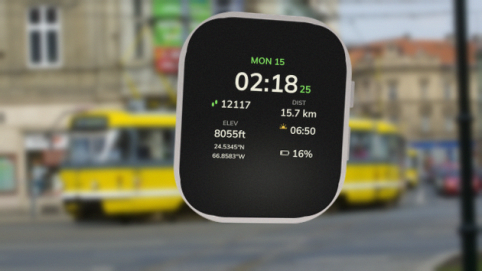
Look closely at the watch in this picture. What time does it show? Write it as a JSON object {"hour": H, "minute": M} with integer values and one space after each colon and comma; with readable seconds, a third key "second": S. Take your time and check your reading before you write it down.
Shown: {"hour": 2, "minute": 18, "second": 25}
